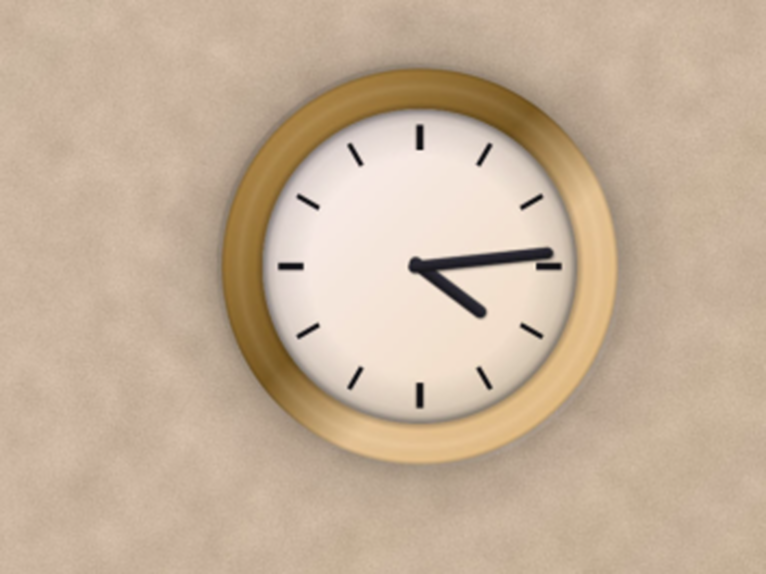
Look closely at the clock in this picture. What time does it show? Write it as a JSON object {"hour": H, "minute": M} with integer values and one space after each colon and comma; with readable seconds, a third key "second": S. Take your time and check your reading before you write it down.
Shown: {"hour": 4, "minute": 14}
